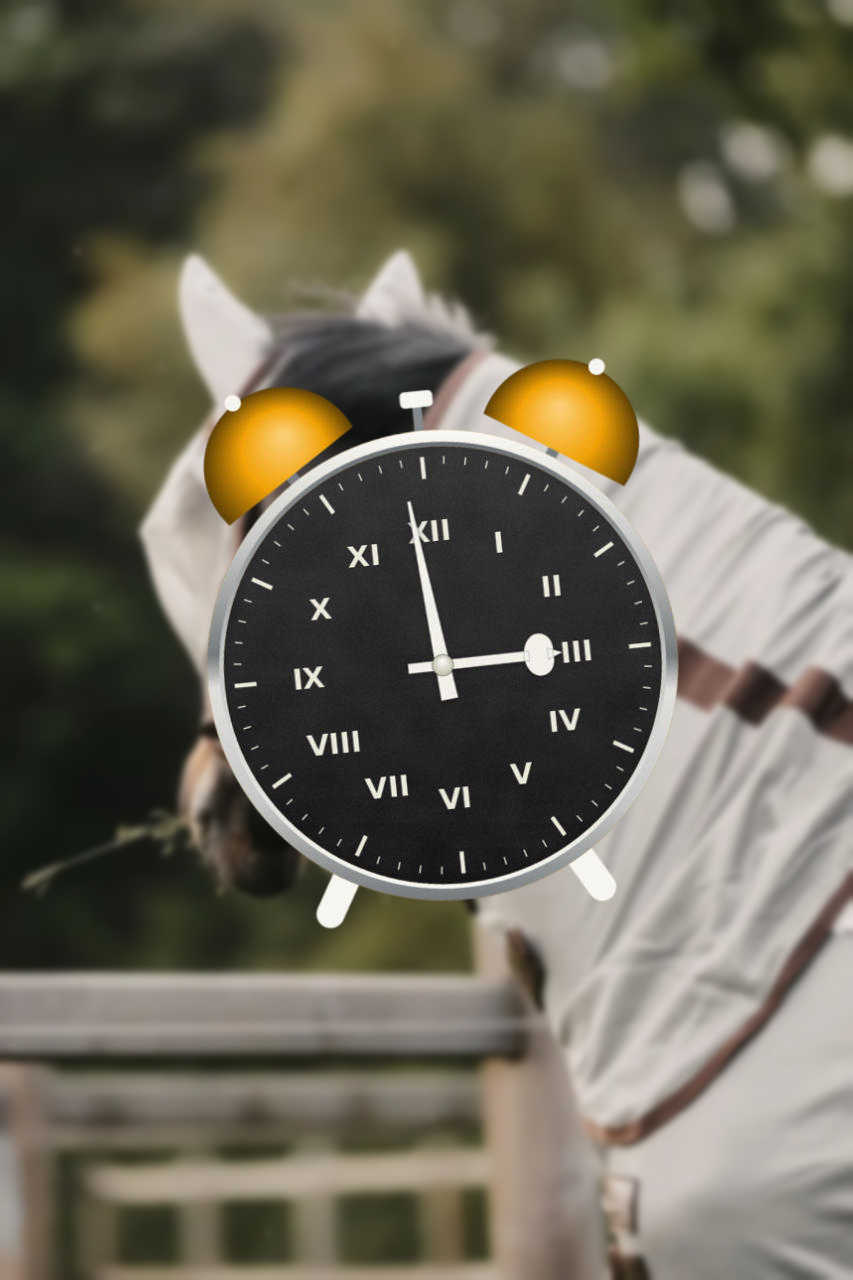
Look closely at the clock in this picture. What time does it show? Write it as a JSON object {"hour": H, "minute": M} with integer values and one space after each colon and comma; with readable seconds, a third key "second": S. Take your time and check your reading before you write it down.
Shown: {"hour": 2, "minute": 59}
